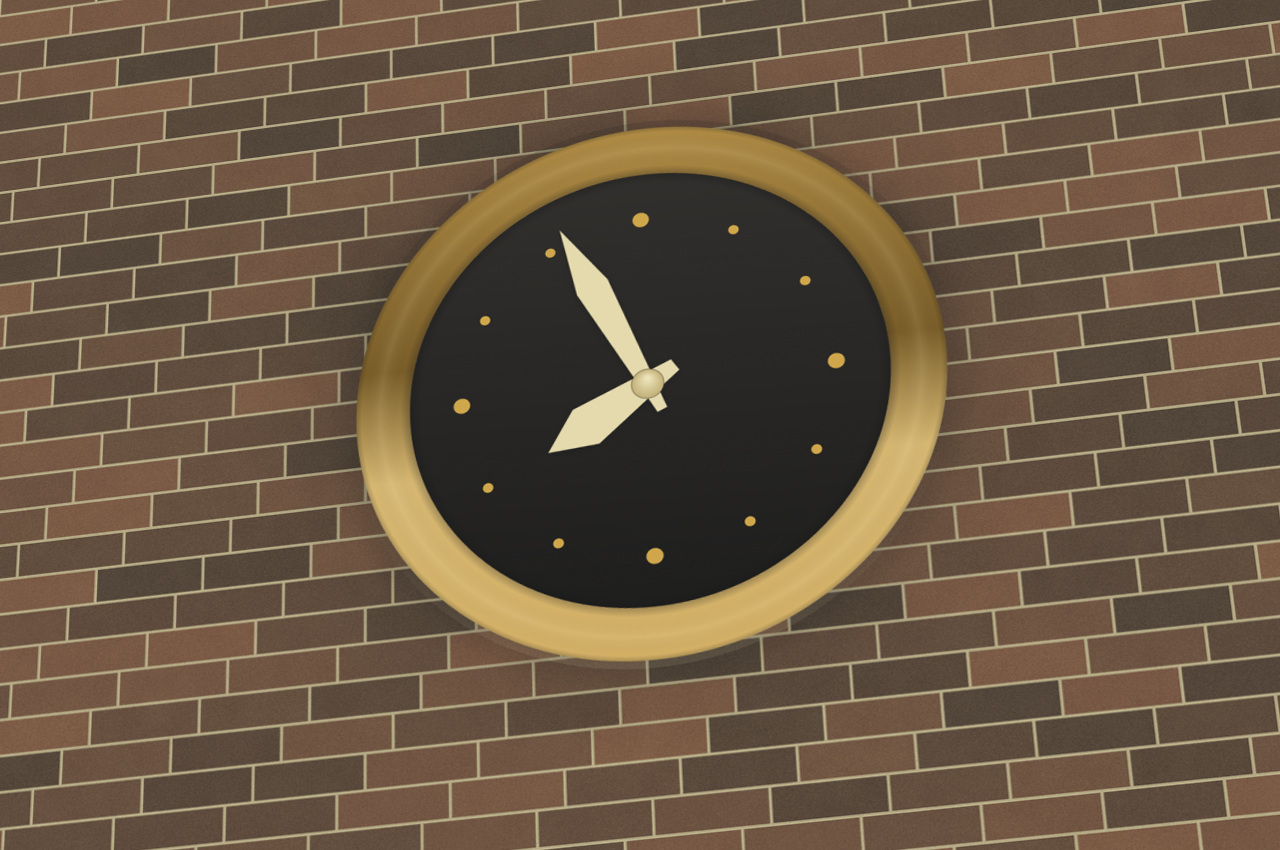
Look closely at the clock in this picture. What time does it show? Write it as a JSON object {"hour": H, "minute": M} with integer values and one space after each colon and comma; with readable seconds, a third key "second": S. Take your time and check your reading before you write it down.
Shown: {"hour": 7, "minute": 56}
